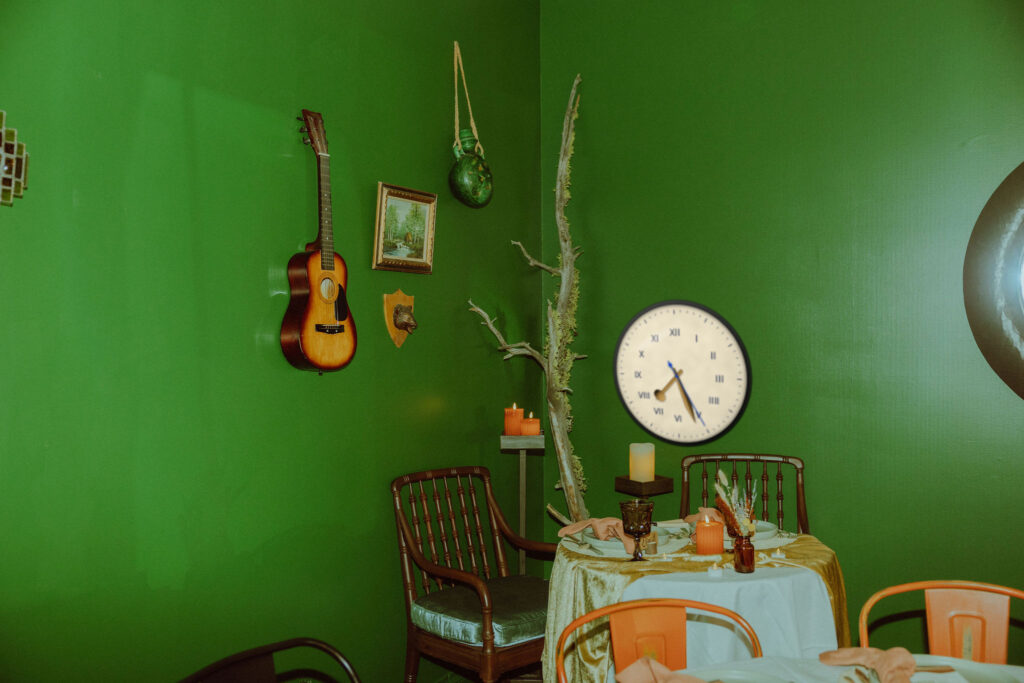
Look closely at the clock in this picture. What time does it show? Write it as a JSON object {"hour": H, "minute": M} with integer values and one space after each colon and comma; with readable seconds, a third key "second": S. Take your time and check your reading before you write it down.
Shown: {"hour": 7, "minute": 26, "second": 25}
